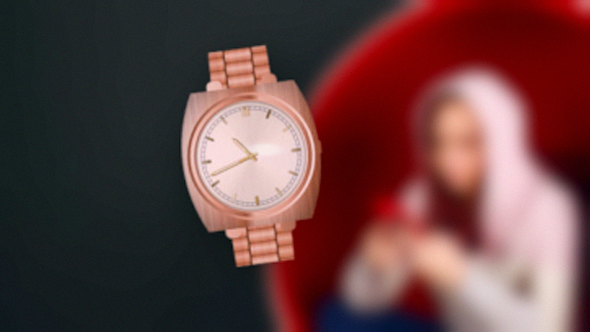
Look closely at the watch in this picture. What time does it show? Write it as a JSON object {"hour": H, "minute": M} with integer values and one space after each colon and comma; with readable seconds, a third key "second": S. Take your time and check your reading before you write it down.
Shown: {"hour": 10, "minute": 42}
